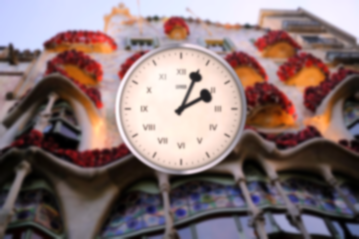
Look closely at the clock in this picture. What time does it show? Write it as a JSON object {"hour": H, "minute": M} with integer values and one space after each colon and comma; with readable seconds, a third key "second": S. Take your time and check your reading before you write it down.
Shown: {"hour": 2, "minute": 4}
